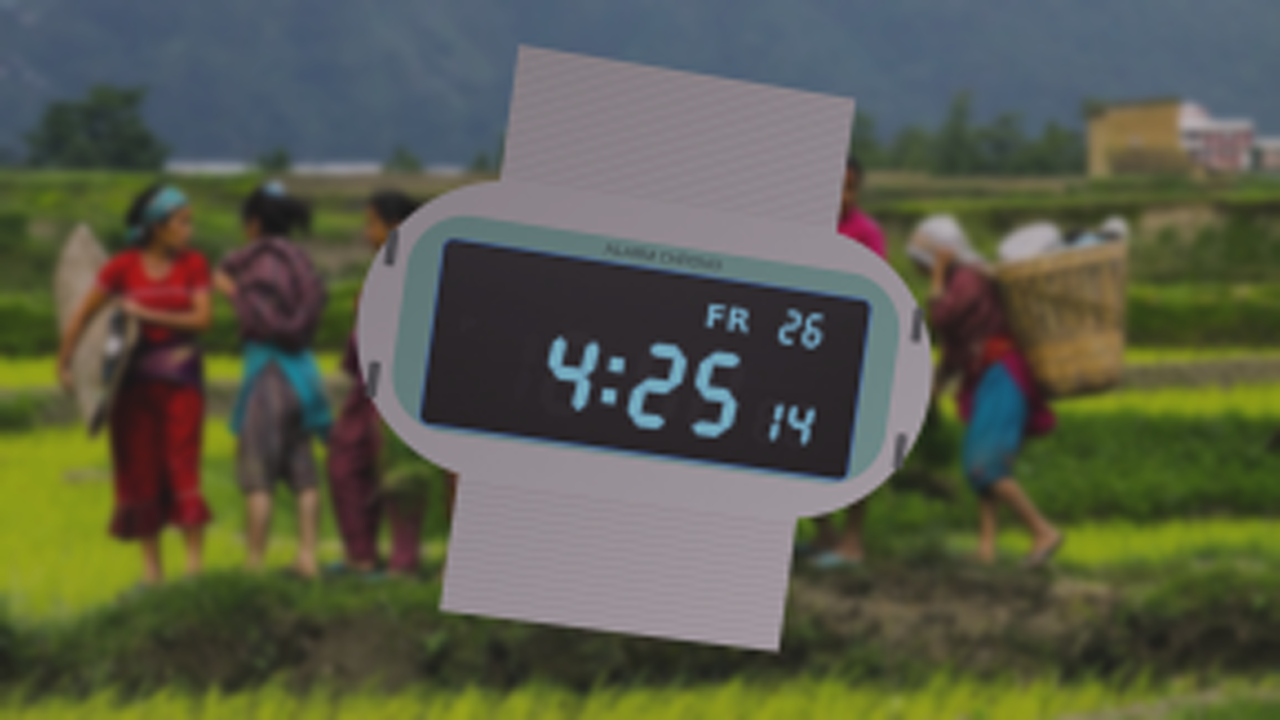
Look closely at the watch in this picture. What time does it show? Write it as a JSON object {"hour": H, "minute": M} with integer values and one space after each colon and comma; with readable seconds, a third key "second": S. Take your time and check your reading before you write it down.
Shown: {"hour": 4, "minute": 25, "second": 14}
